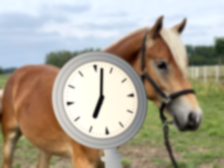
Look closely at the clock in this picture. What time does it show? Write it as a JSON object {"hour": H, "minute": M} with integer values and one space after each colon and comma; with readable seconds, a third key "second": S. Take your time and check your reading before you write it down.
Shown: {"hour": 7, "minute": 2}
